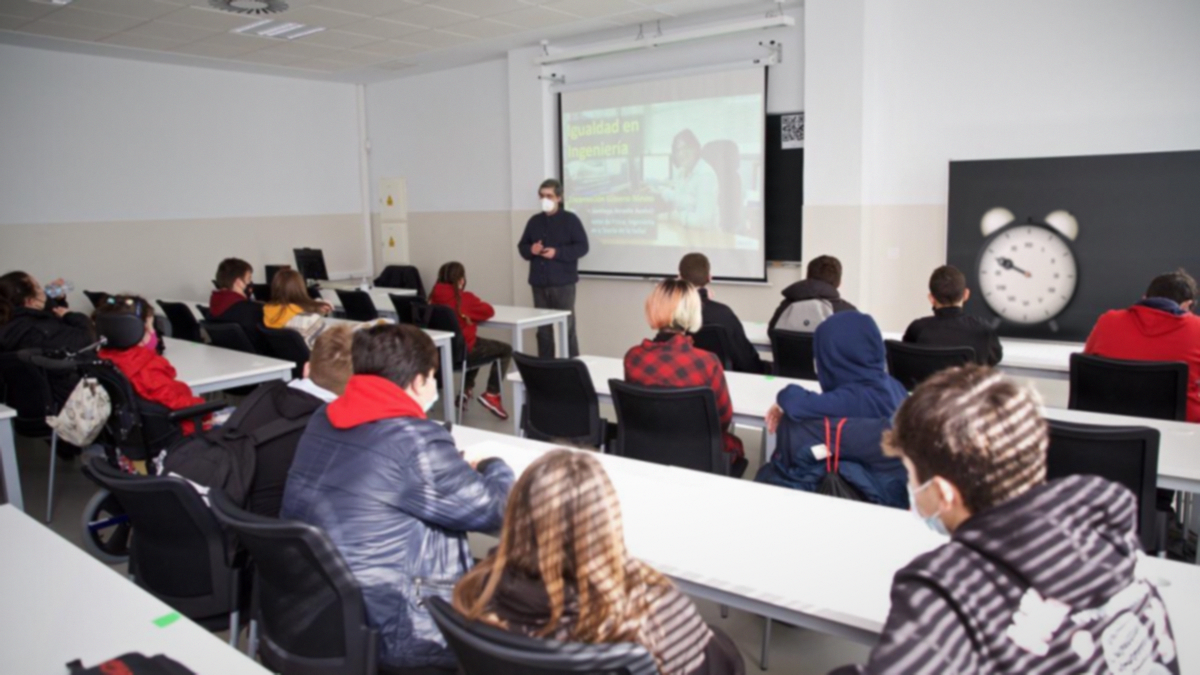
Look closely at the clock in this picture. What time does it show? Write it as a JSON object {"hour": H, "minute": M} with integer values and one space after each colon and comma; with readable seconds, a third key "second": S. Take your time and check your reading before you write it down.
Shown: {"hour": 9, "minute": 49}
